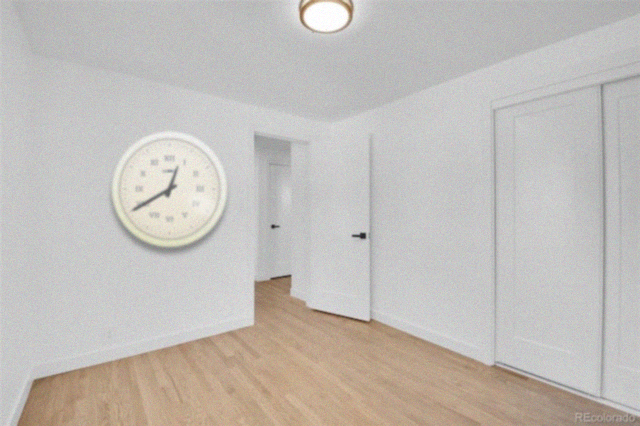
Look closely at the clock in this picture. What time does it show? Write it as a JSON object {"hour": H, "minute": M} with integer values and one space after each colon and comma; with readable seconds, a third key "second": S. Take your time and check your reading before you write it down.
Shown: {"hour": 12, "minute": 40}
